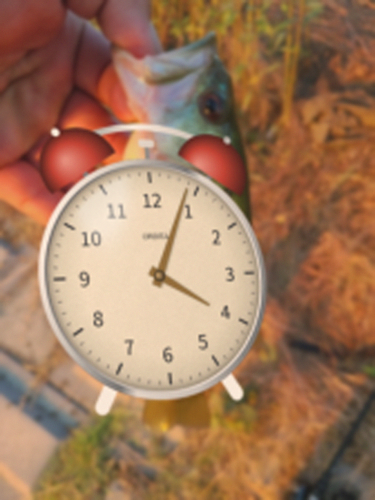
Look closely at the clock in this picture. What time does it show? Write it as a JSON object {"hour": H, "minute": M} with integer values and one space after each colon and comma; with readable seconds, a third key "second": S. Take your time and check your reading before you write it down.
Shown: {"hour": 4, "minute": 4}
